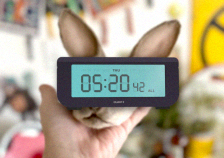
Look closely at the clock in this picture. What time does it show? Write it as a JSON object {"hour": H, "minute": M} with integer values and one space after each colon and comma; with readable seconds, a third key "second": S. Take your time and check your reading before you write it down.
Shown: {"hour": 5, "minute": 20, "second": 42}
